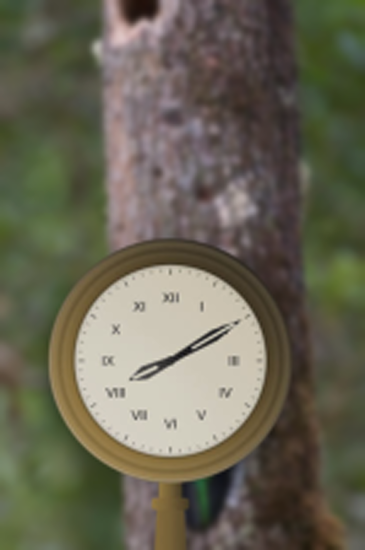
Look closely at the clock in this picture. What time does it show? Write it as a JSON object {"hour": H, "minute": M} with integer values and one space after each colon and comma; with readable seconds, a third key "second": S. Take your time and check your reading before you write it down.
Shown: {"hour": 8, "minute": 10}
